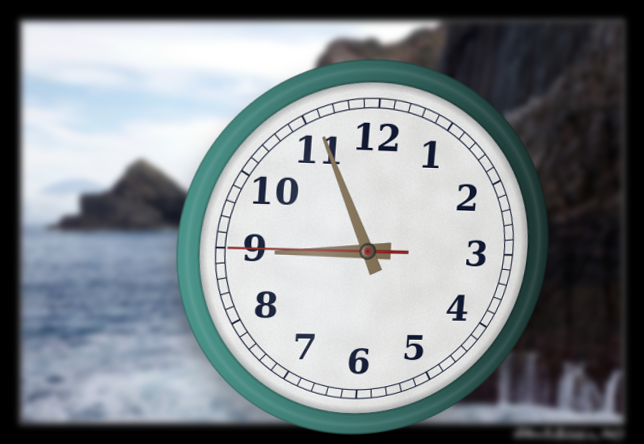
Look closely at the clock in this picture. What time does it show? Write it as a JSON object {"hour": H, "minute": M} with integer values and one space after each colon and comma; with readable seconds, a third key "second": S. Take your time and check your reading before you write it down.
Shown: {"hour": 8, "minute": 55, "second": 45}
